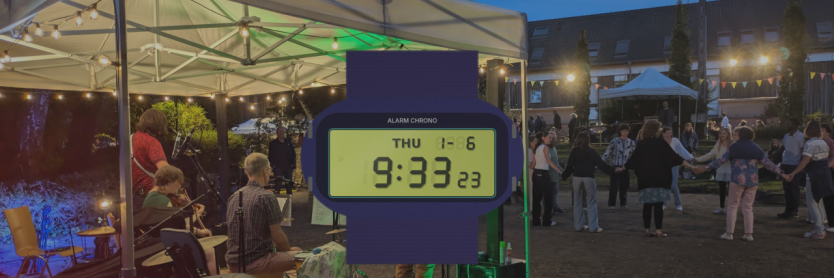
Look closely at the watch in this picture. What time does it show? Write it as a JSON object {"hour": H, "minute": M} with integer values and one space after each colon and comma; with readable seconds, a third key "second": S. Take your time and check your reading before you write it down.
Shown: {"hour": 9, "minute": 33, "second": 23}
